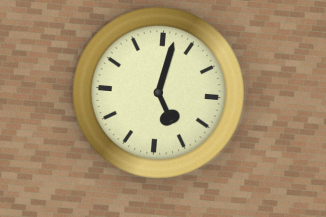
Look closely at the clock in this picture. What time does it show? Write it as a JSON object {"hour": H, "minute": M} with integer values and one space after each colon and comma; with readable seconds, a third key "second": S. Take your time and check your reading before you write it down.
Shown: {"hour": 5, "minute": 2}
